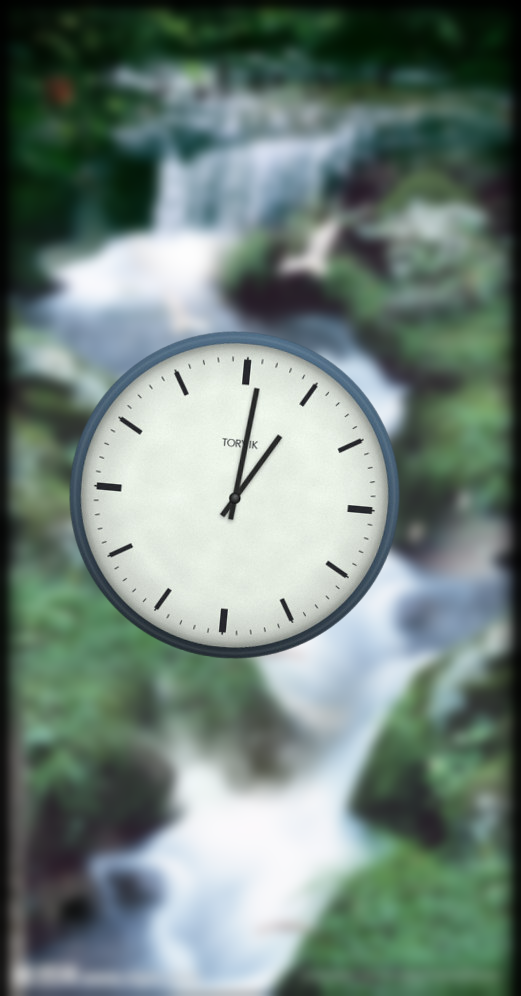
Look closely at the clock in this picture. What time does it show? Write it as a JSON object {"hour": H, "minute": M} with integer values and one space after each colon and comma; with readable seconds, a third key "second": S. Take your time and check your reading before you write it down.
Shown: {"hour": 1, "minute": 1}
